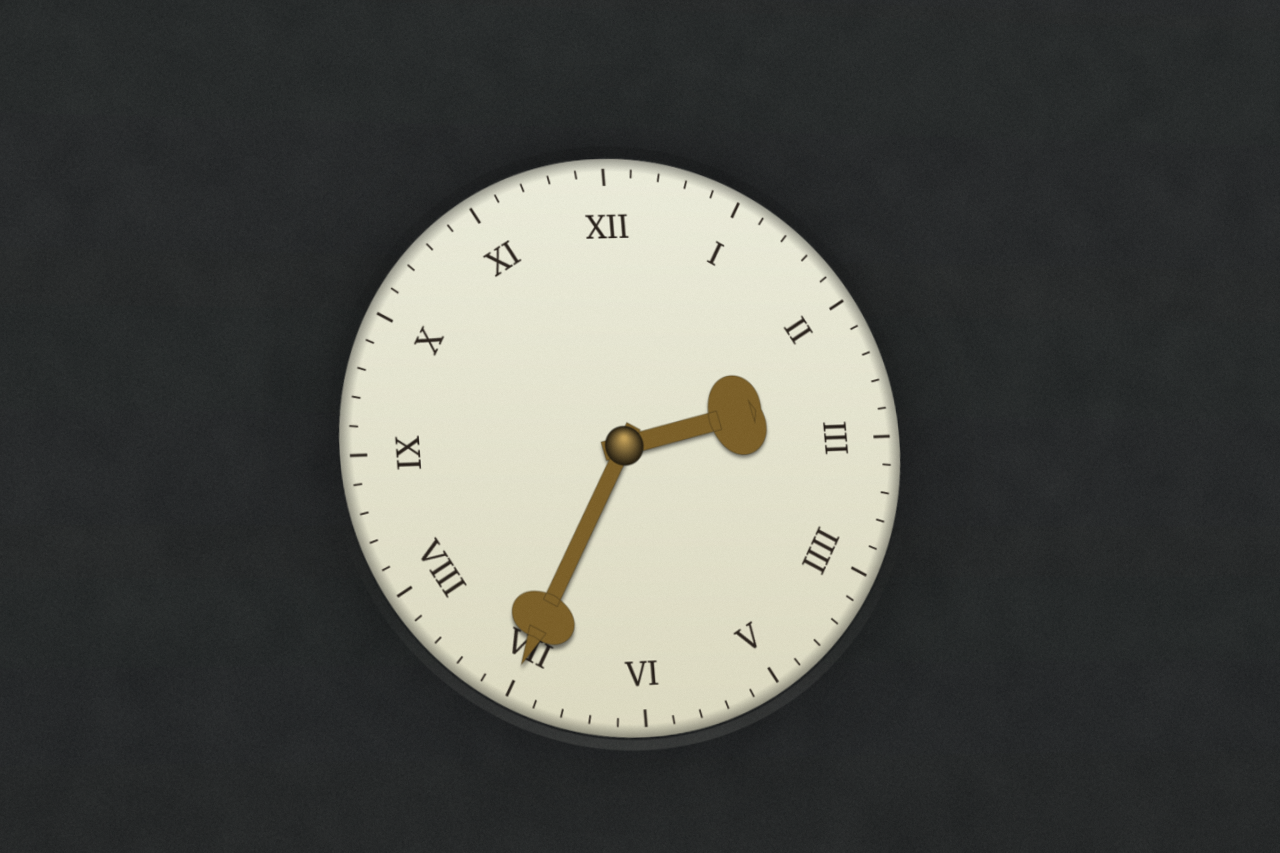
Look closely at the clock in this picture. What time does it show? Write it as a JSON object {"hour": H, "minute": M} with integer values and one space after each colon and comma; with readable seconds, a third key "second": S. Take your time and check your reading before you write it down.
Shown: {"hour": 2, "minute": 35}
